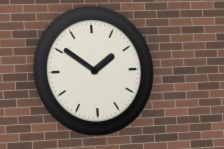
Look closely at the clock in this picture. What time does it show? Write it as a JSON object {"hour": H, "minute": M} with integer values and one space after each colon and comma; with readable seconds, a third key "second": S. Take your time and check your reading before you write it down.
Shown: {"hour": 1, "minute": 51}
